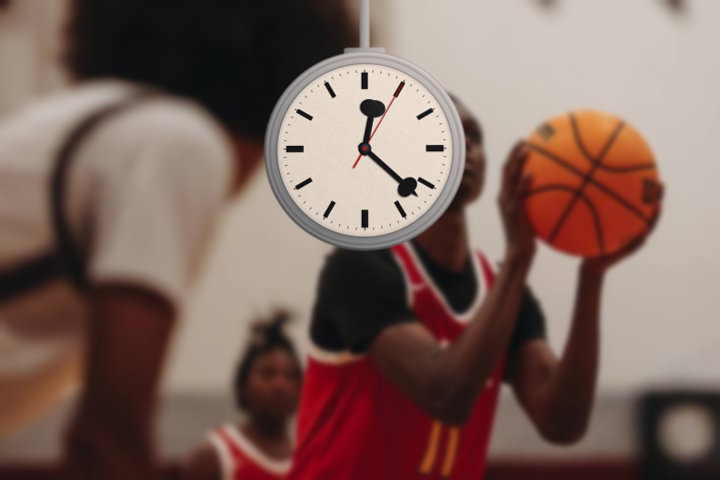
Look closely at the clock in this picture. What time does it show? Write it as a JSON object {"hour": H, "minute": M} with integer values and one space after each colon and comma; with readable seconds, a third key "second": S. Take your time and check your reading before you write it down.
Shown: {"hour": 12, "minute": 22, "second": 5}
